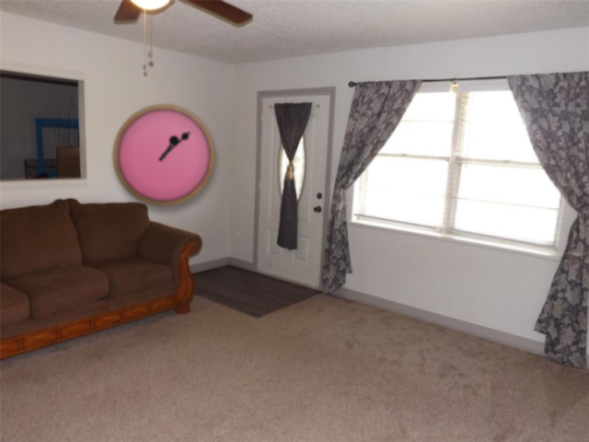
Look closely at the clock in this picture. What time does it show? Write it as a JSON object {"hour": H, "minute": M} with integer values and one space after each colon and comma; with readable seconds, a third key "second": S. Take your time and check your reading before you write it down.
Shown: {"hour": 1, "minute": 8}
